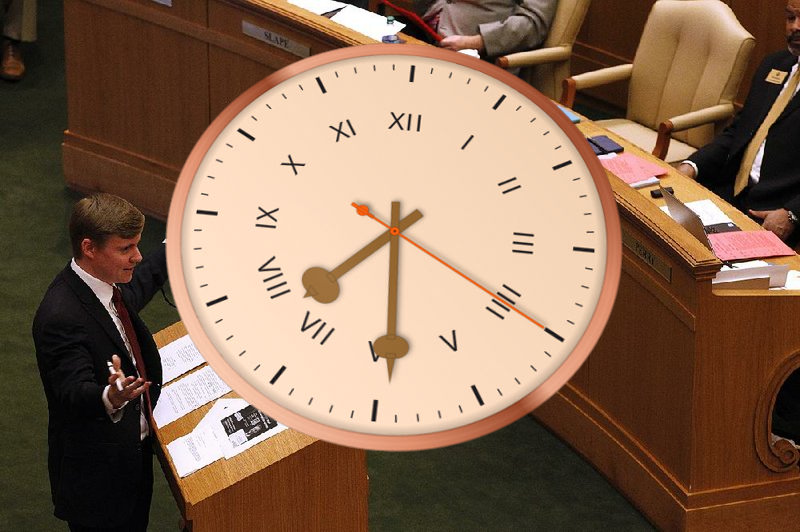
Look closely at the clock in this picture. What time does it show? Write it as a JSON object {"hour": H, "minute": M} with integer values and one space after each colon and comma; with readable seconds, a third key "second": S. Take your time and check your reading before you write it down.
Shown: {"hour": 7, "minute": 29, "second": 20}
